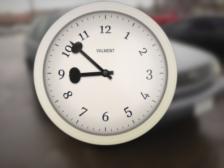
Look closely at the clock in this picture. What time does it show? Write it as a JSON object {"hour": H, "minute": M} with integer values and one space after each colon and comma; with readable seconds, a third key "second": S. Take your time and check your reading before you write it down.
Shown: {"hour": 8, "minute": 52}
